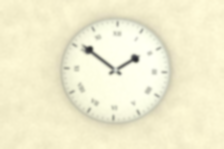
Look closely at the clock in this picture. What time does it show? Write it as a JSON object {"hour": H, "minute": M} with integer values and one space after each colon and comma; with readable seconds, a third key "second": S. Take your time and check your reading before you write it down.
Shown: {"hour": 1, "minute": 51}
